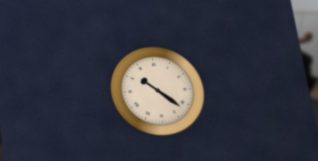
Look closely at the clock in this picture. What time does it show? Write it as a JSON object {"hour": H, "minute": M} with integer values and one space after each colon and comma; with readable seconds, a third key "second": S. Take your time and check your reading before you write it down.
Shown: {"hour": 10, "minute": 22}
